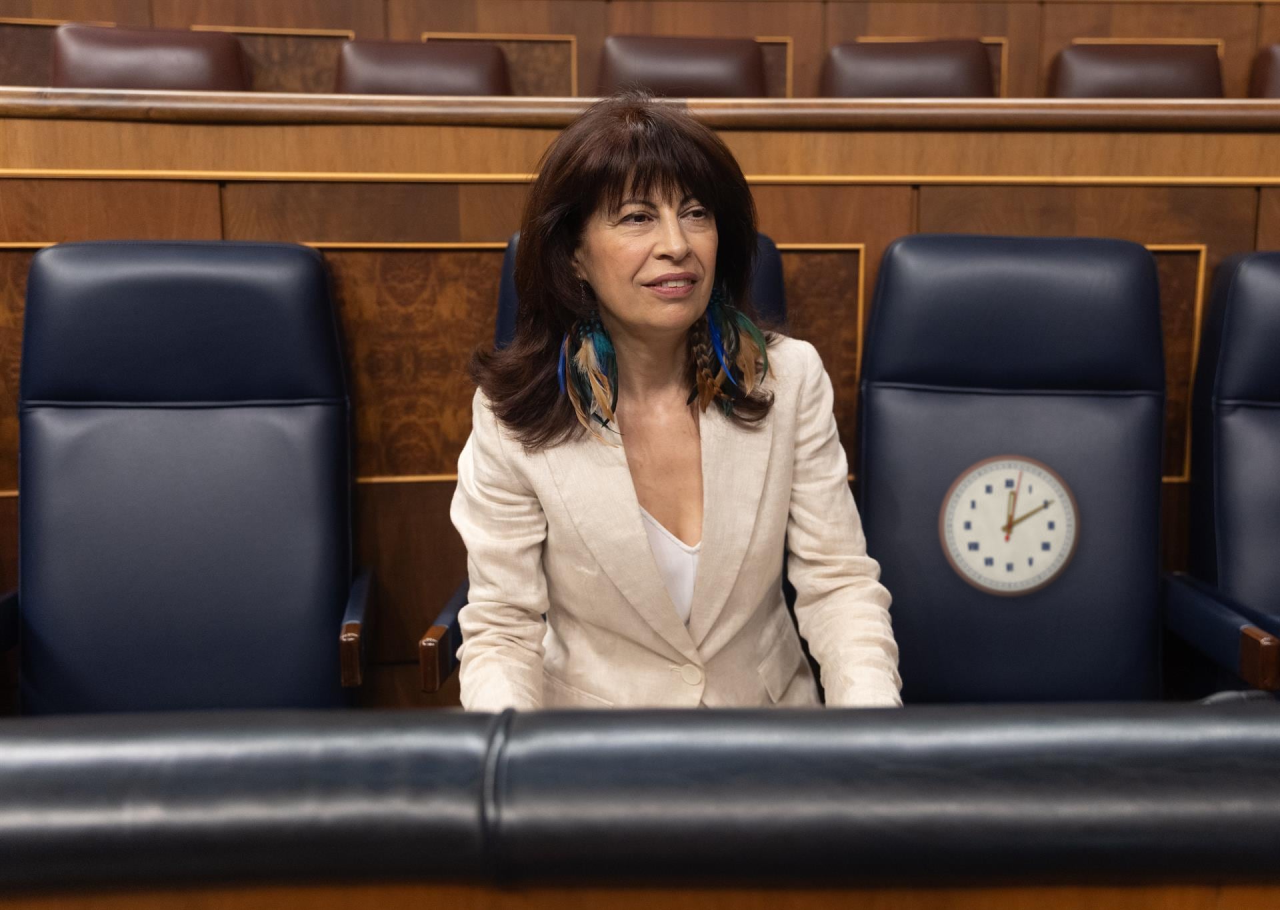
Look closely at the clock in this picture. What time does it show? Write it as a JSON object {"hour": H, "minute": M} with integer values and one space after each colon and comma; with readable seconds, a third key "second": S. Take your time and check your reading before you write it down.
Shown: {"hour": 12, "minute": 10, "second": 2}
